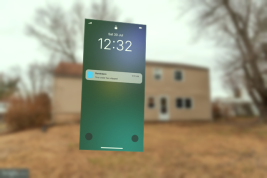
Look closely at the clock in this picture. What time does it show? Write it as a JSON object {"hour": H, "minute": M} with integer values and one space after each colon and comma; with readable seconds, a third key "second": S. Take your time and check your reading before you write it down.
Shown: {"hour": 12, "minute": 32}
